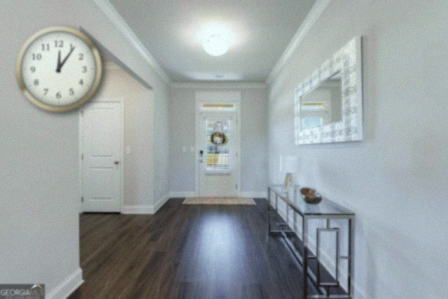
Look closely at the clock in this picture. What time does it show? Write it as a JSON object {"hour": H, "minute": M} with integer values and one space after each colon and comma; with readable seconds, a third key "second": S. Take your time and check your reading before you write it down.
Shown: {"hour": 12, "minute": 6}
